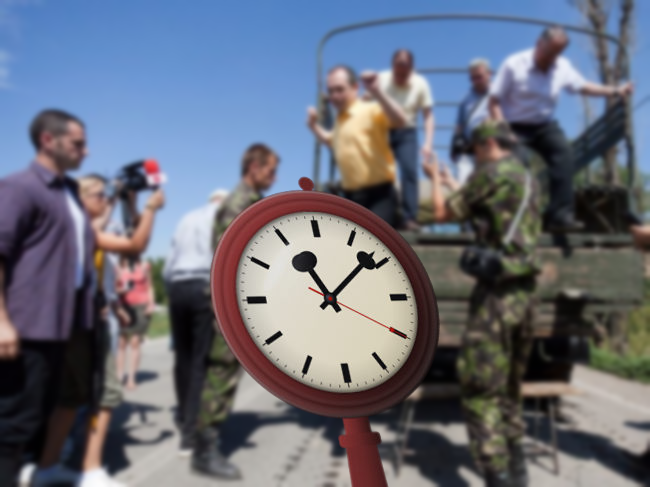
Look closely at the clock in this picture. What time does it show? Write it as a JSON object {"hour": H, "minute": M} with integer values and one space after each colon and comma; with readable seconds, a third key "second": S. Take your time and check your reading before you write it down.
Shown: {"hour": 11, "minute": 8, "second": 20}
